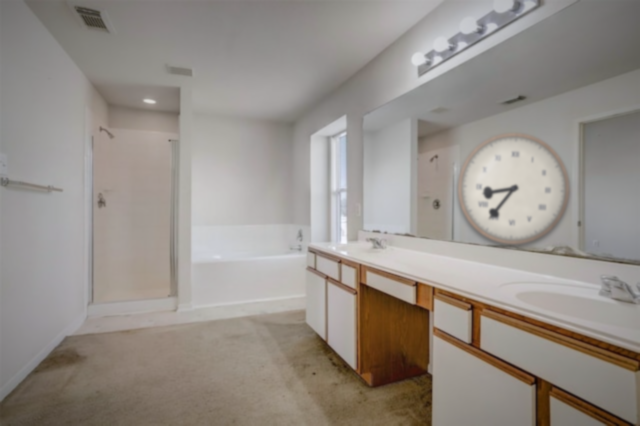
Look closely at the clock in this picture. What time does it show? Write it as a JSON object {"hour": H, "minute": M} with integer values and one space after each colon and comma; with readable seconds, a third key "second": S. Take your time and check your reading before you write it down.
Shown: {"hour": 8, "minute": 36}
